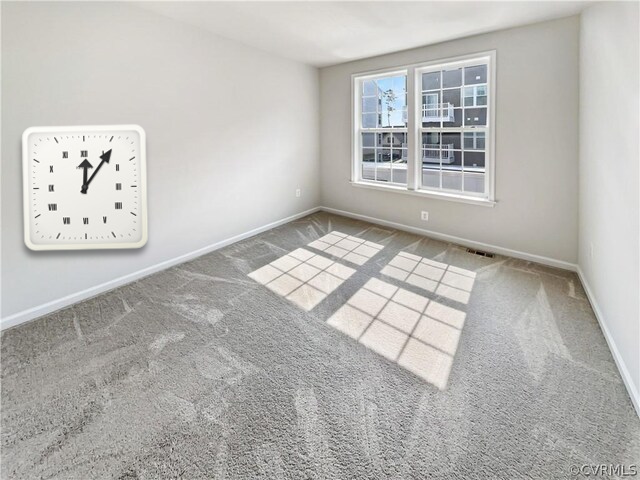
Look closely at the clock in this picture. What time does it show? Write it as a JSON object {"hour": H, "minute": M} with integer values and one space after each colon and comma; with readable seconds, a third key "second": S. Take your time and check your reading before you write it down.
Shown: {"hour": 12, "minute": 6}
